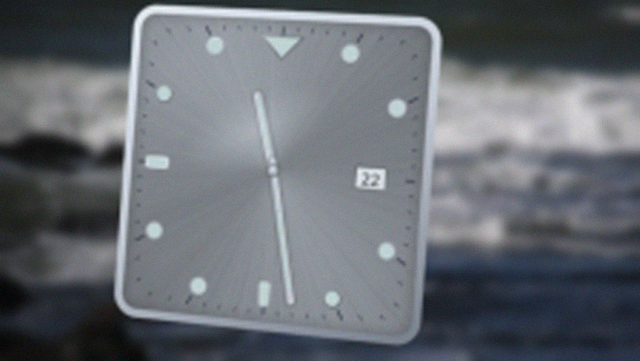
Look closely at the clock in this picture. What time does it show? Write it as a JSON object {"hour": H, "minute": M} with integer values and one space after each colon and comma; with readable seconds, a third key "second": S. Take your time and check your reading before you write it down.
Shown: {"hour": 11, "minute": 28}
